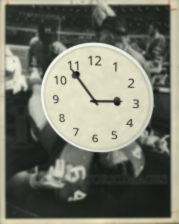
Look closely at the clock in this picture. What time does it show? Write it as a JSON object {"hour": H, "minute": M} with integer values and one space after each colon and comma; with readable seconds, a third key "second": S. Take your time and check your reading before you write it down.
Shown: {"hour": 2, "minute": 54}
